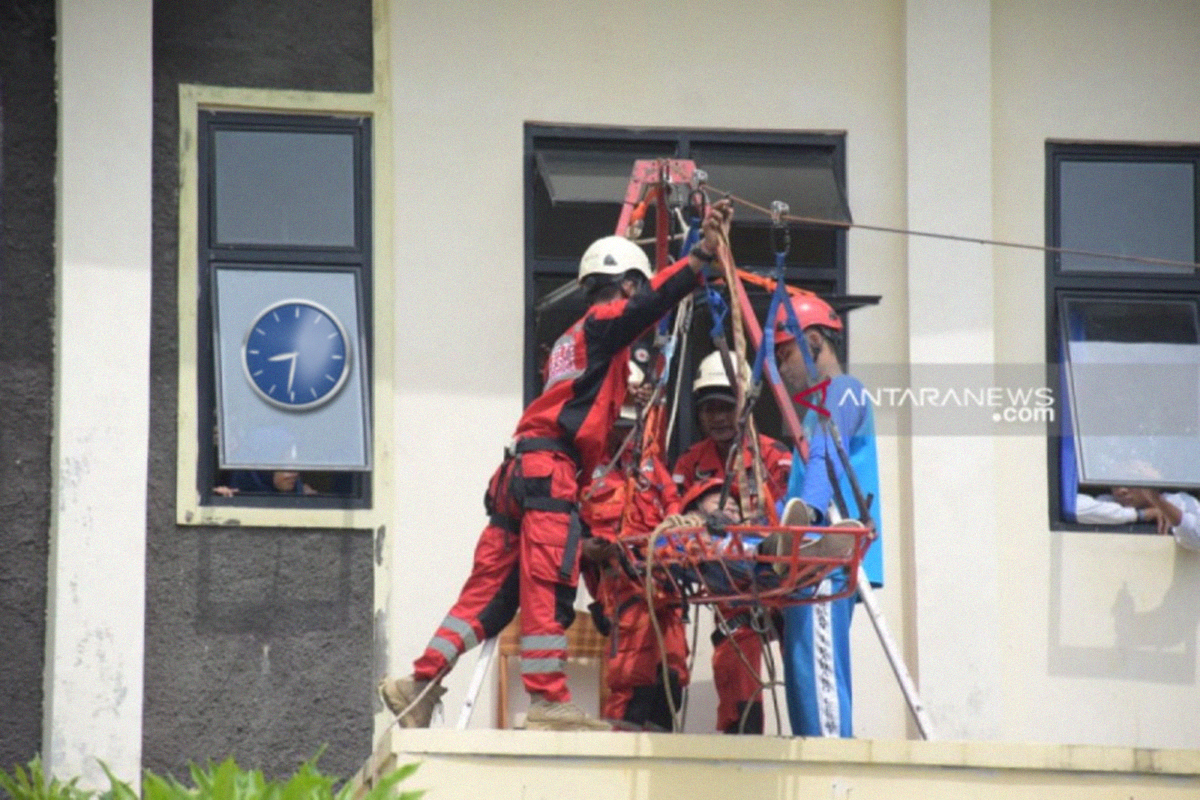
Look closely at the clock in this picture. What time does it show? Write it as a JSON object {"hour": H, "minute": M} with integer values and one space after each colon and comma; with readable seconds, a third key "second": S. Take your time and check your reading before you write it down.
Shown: {"hour": 8, "minute": 31}
